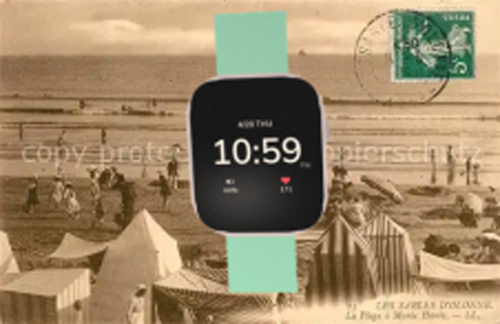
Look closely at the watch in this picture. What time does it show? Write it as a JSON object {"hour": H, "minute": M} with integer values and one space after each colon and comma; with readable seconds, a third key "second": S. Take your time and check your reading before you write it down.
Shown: {"hour": 10, "minute": 59}
